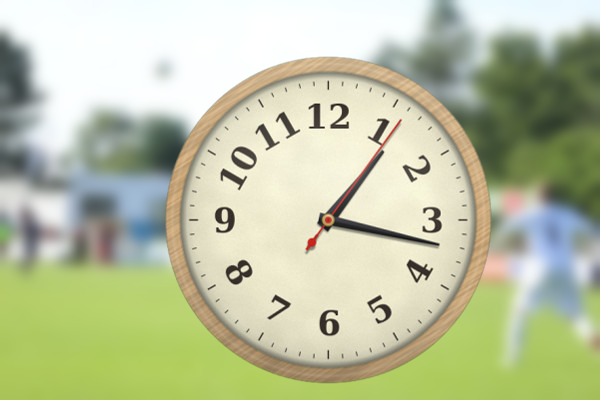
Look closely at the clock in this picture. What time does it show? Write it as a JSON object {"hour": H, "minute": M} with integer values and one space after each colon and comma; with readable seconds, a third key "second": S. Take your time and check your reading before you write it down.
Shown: {"hour": 1, "minute": 17, "second": 6}
